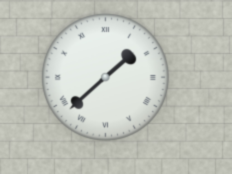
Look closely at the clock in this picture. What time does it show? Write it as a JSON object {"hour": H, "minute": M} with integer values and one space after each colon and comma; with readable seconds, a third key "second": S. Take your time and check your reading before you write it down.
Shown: {"hour": 1, "minute": 38}
